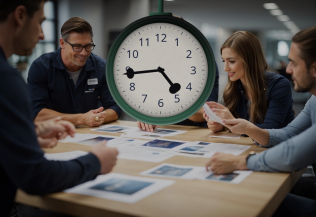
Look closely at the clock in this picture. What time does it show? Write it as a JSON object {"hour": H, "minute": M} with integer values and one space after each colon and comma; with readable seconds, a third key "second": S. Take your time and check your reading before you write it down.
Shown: {"hour": 4, "minute": 44}
